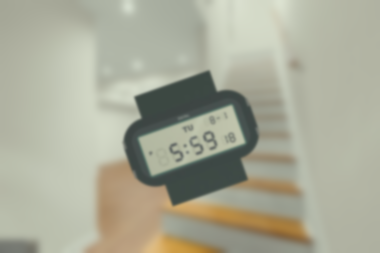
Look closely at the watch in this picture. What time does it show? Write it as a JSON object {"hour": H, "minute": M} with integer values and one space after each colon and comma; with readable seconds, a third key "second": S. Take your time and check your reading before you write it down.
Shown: {"hour": 5, "minute": 59}
